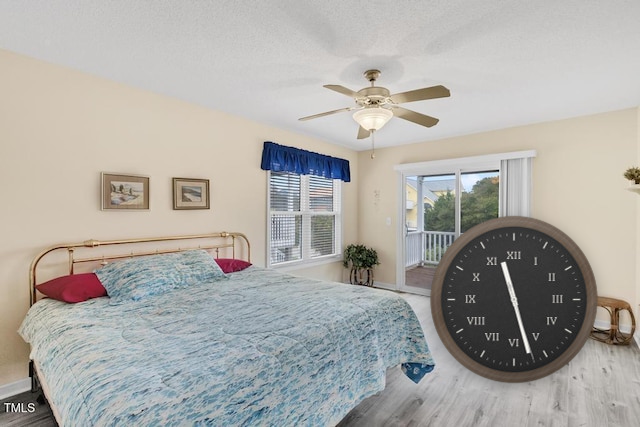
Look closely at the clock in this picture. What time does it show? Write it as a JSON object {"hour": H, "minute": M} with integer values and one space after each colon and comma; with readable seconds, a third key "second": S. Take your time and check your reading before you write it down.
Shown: {"hour": 11, "minute": 27, "second": 27}
